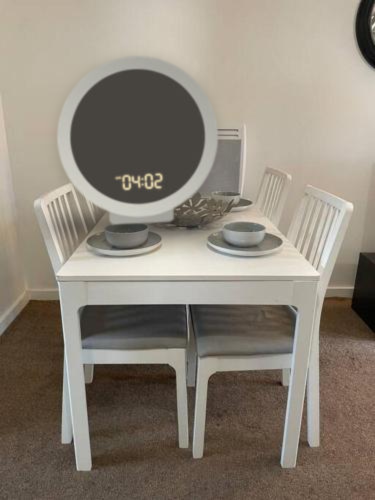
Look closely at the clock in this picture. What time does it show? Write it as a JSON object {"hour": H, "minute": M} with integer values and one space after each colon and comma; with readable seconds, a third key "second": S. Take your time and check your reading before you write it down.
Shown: {"hour": 4, "minute": 2}
